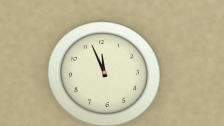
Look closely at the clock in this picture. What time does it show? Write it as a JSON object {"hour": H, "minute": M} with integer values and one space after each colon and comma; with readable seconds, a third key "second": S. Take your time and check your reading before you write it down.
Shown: {"hour": 11, "minute": 57}
